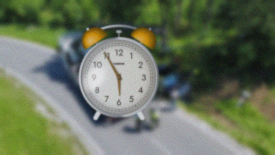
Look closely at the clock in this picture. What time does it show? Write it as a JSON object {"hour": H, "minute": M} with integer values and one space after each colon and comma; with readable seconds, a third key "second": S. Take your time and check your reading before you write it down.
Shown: {"hour": 5, "minute": 55}
